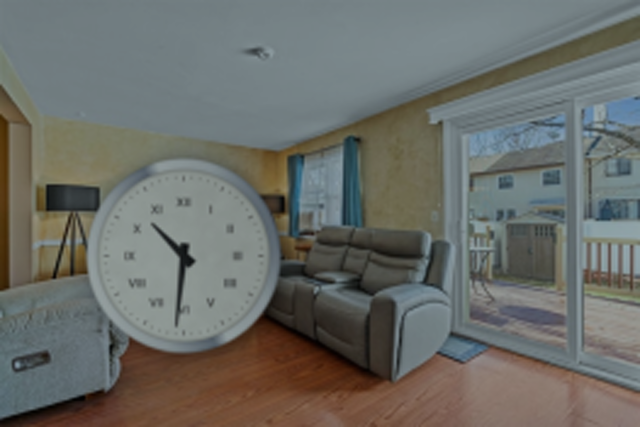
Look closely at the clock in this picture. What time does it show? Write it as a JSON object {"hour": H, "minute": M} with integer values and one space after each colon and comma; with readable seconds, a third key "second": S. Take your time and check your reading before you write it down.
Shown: {"hour": 10, "minute": 31}
